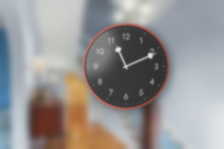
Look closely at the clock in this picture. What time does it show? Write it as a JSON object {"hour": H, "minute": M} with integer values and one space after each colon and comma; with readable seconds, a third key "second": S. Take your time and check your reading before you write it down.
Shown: {"hour": 11, "minute": 11}
